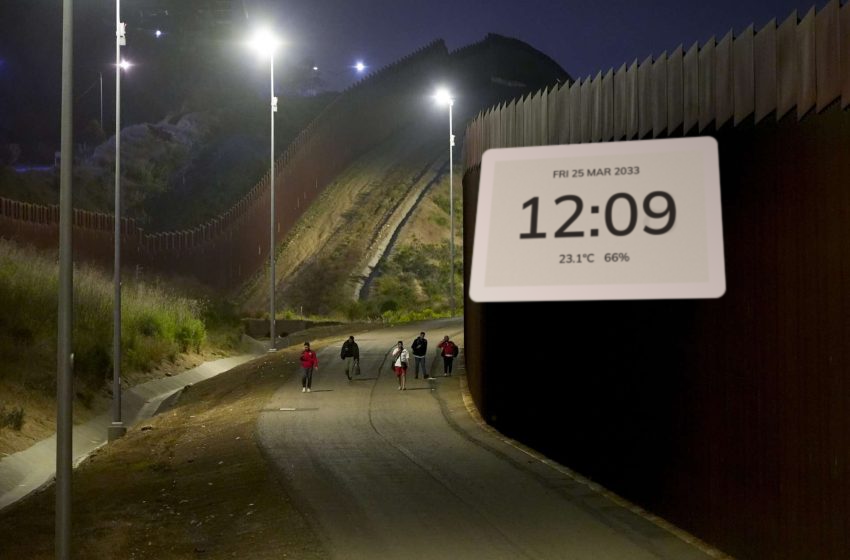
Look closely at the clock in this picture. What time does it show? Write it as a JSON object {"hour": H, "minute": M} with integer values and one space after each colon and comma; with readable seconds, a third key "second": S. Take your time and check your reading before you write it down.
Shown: {"hour": 12, "minute": 9}
